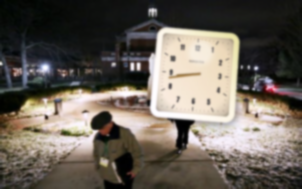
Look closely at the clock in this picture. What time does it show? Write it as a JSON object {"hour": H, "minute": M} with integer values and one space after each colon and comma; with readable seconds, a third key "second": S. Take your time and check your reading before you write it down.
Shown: {"hour": 8, "minute": 43}
